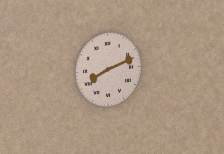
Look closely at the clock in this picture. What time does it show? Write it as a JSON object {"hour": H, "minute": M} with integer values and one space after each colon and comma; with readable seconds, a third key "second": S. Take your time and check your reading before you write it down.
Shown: {"hour": 8, "minute": 12}
